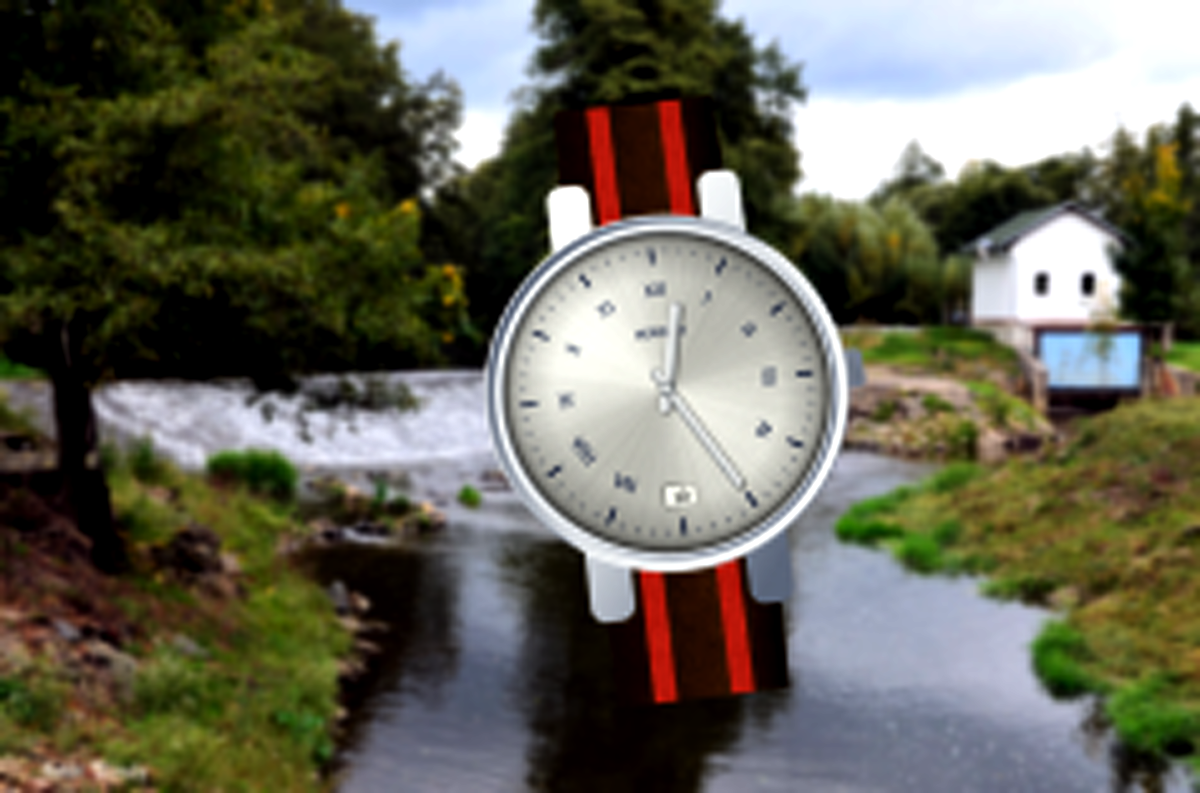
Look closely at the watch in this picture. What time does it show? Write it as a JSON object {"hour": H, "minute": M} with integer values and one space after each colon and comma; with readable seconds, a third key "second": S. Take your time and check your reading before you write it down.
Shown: {"hour": 12, "minute": 25}
